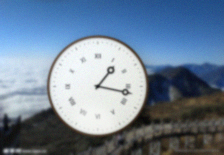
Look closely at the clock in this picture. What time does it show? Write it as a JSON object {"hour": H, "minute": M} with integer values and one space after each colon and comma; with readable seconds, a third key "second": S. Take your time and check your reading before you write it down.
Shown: {"hour": 1, "minute": 17}
